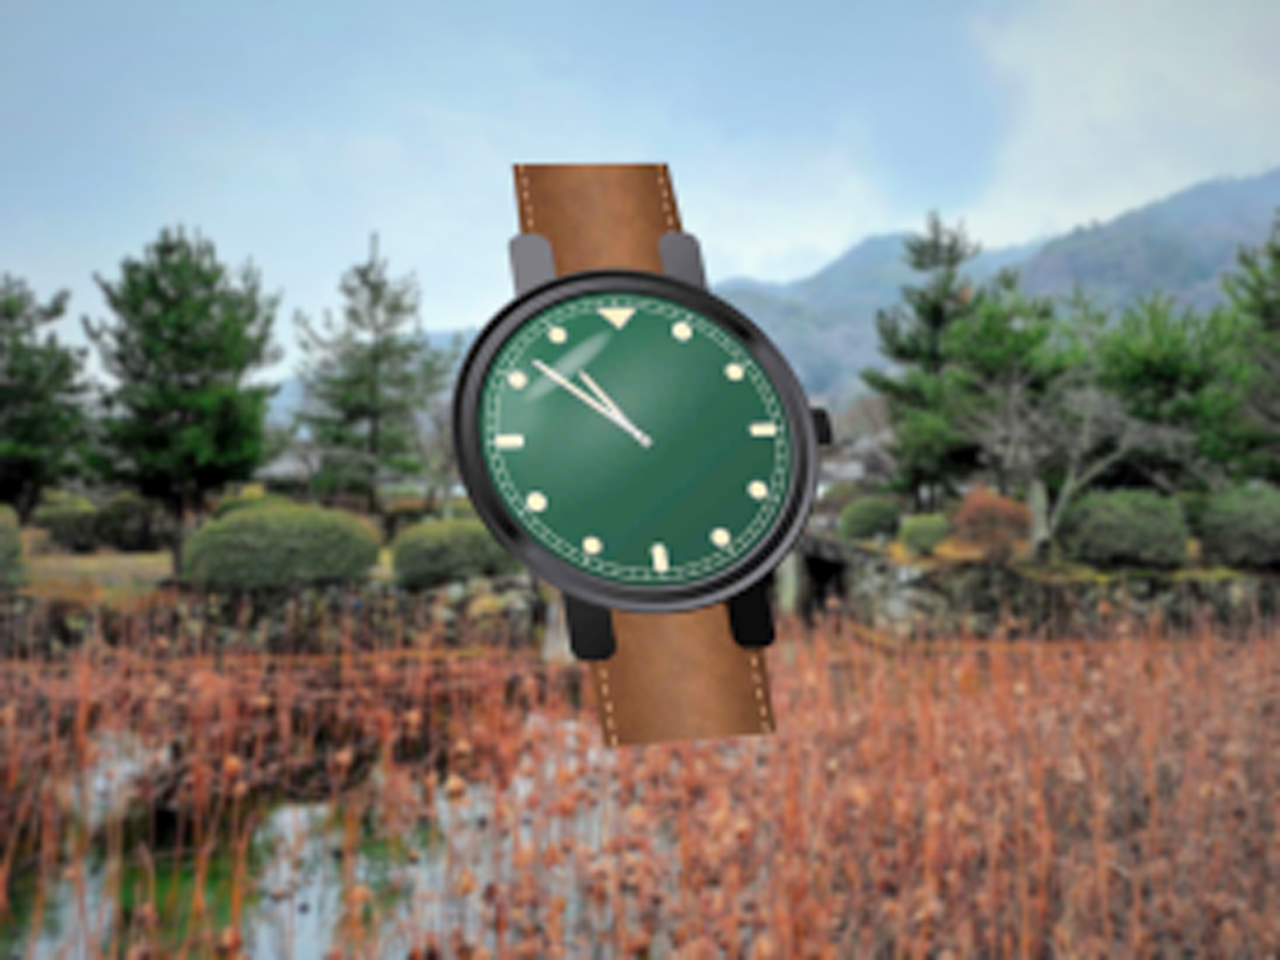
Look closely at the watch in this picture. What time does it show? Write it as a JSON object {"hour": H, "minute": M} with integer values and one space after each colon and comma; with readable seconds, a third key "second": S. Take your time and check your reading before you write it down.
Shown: {"hour": 10, "minute": 52}
